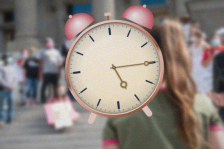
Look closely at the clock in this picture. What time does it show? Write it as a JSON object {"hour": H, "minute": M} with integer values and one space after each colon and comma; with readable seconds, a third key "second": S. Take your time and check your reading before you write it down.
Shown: {"hour": 5, "minute": 15}
